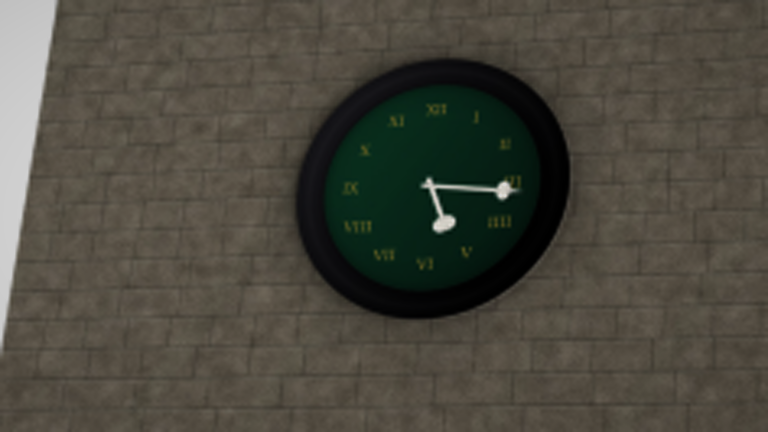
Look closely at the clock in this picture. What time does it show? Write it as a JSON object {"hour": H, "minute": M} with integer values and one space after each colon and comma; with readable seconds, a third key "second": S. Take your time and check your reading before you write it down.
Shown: {"hour": 5, "minute": 16}
